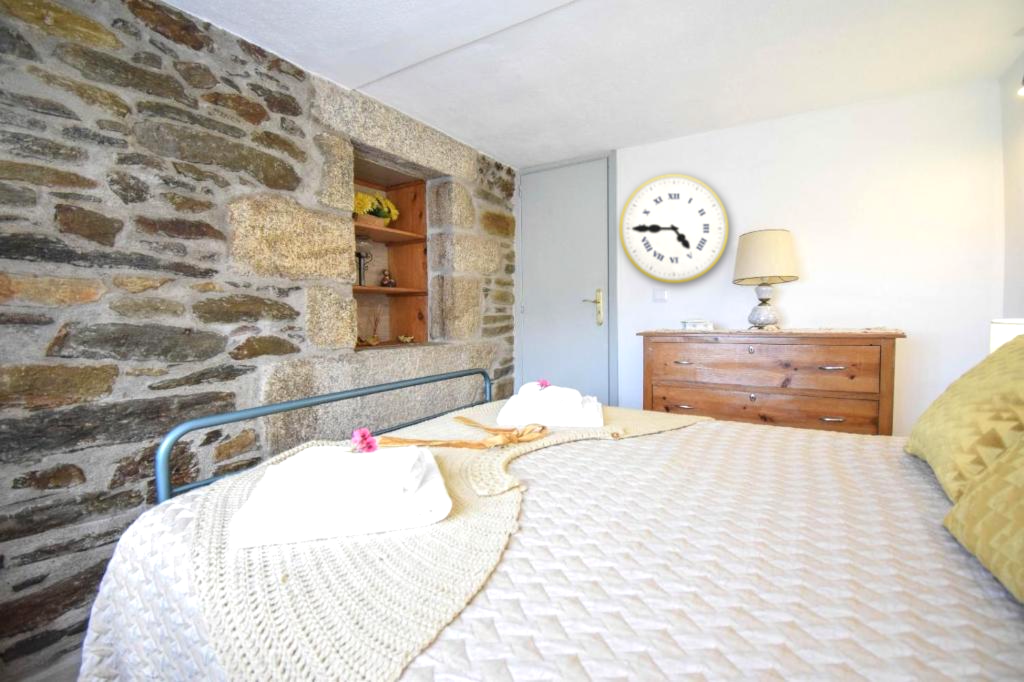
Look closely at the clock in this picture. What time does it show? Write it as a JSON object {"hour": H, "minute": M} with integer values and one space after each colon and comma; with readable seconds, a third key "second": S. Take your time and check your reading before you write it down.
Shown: {"hour": 4, "minute": 45}
